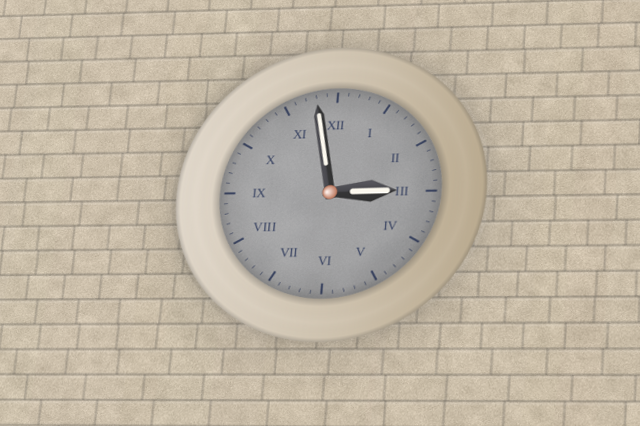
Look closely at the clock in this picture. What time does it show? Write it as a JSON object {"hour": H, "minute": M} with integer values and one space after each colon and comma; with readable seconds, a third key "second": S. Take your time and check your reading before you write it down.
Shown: {"hour": 2, "minute": 58}
